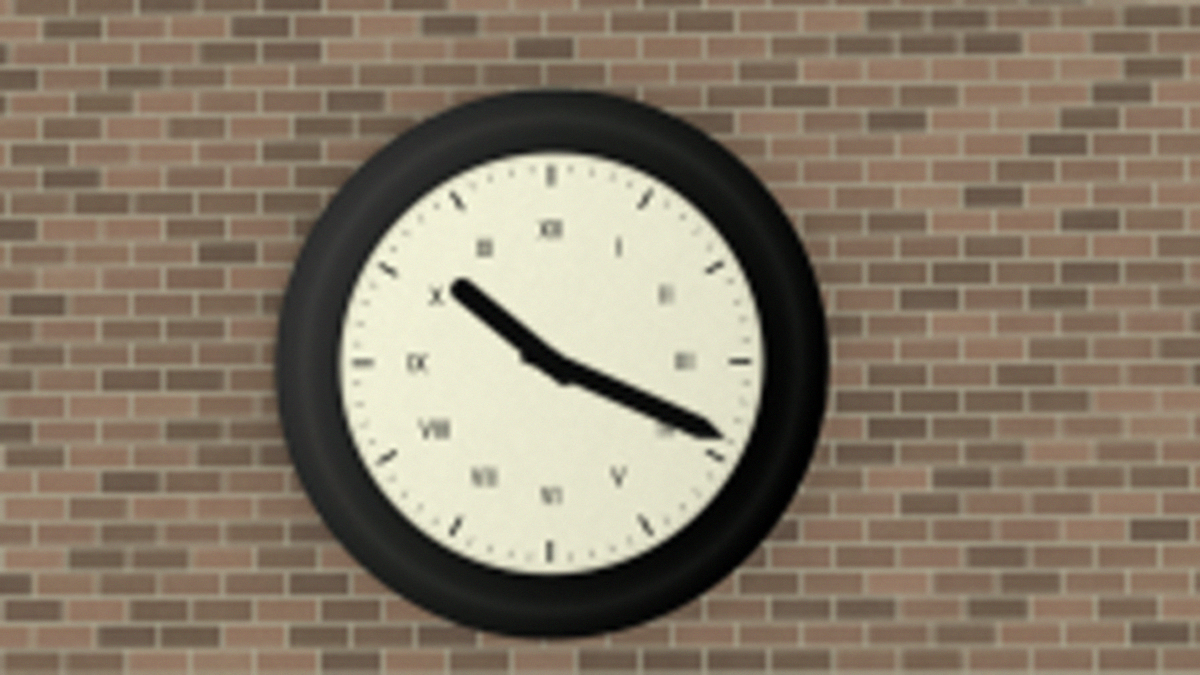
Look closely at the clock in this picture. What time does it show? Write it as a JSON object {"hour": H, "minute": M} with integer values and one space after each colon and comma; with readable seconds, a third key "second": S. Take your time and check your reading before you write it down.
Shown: {"hour": 10, "minute": 19}
